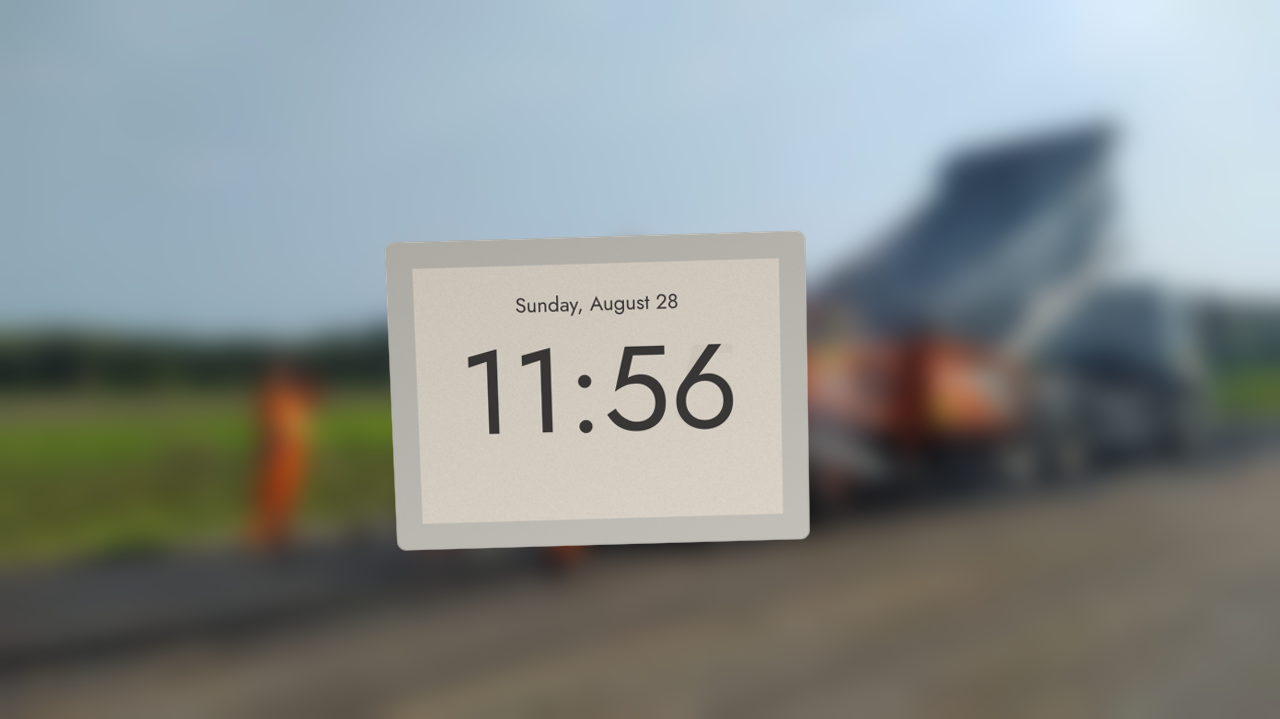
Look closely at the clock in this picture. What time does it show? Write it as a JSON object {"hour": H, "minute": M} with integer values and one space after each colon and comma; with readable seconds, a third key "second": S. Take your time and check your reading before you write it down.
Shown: {"hour": 11, "minute": 56}
